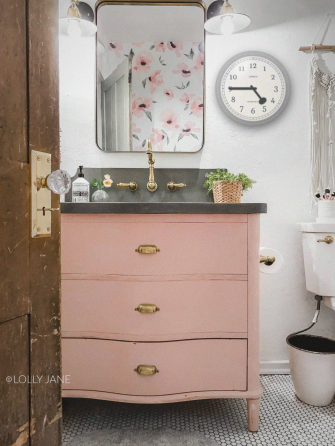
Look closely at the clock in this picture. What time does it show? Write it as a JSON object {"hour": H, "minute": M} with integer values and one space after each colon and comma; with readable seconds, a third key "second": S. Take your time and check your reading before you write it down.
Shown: {"hour": 4, "minute": 45}
